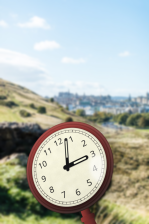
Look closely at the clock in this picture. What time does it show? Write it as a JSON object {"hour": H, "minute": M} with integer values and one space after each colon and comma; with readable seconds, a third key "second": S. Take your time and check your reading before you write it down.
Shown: {"hour": 3, "minute": 3}
